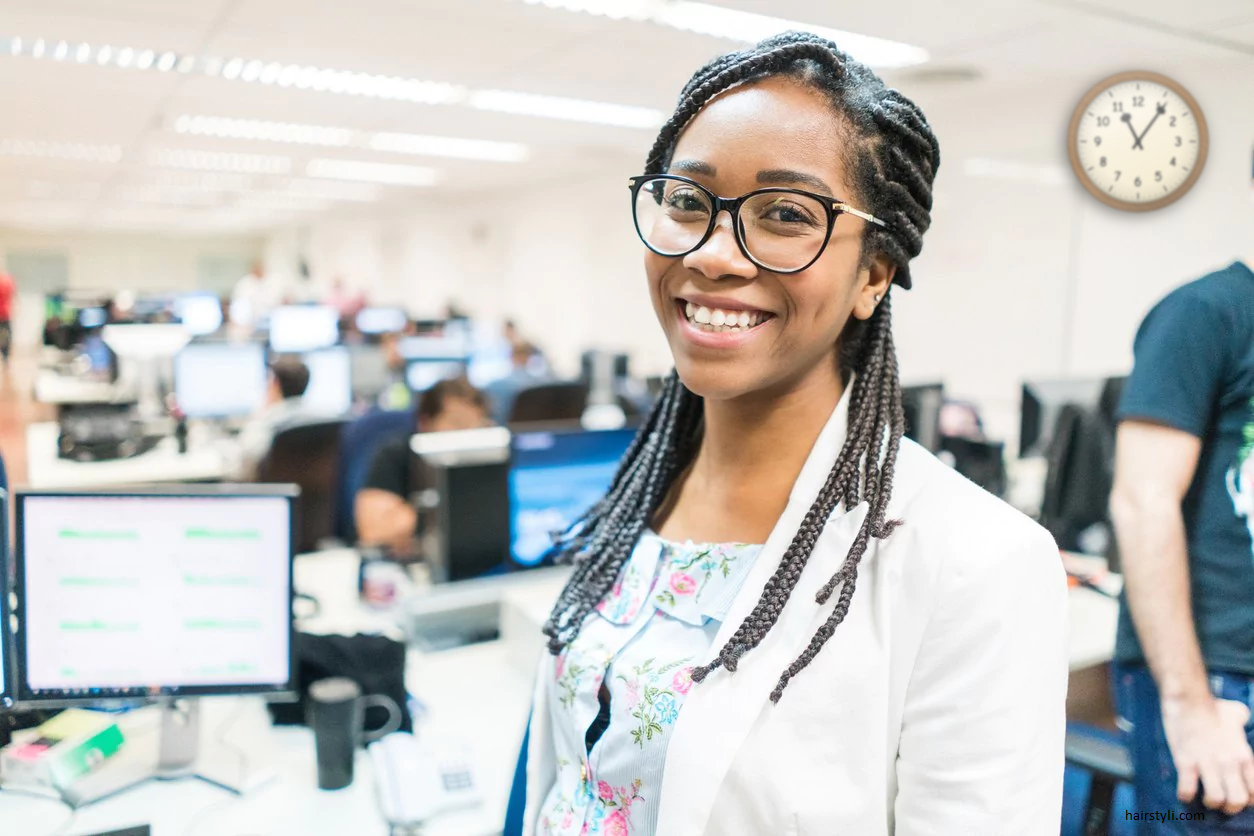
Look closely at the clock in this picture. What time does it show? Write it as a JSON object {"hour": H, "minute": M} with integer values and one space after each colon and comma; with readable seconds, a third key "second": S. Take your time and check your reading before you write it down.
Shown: {"hour": 11, "minute": 6}
